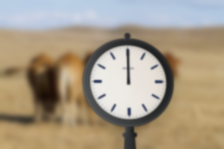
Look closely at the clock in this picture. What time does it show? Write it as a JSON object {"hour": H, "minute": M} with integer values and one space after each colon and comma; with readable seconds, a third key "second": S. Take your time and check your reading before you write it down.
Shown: {"hour": 12, "minute": 0}
